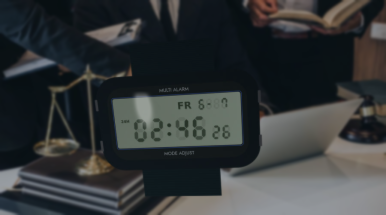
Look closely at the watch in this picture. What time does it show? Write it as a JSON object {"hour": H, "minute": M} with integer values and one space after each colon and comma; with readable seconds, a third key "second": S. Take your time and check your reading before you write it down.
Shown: {"hour": 2, "minute": 46, "second": 26}
